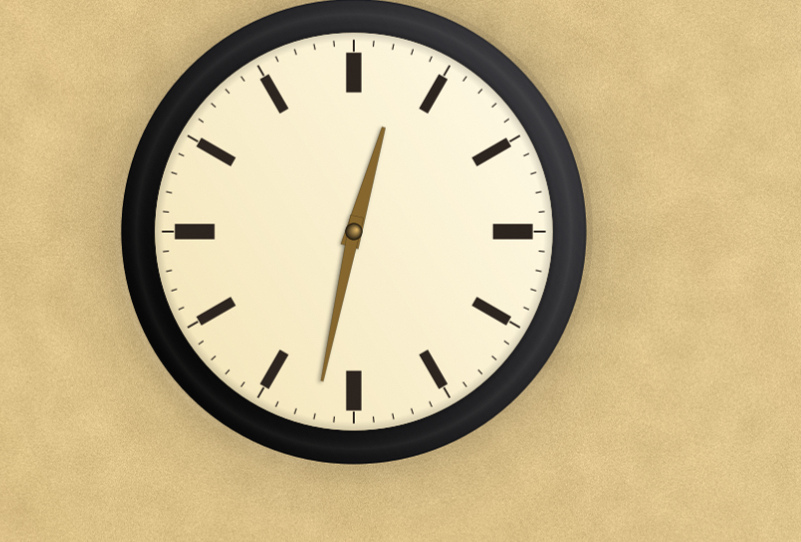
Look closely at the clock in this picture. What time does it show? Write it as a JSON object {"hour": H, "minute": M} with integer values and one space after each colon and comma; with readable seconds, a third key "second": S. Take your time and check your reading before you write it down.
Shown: {"hour": 12, "minute": 32}
